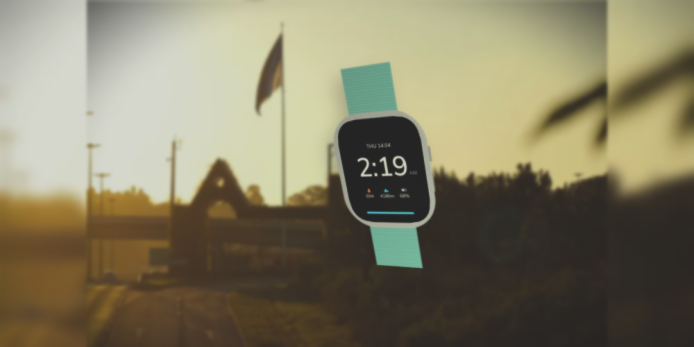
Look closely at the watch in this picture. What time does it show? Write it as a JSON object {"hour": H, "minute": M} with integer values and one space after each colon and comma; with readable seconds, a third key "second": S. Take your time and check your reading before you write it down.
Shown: {"hour": 2, "minute": 19}
